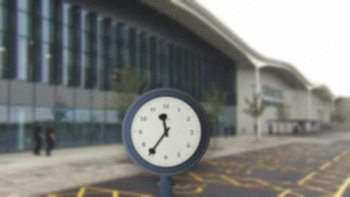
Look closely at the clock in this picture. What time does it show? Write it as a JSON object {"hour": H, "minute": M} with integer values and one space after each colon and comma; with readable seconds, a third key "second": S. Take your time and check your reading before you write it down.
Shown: {"hour": 11, "minute": 36}
